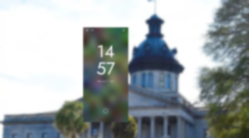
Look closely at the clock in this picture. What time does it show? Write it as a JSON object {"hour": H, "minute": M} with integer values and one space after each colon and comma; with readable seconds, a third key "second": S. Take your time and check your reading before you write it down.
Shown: {"hour": 14, "minute": 57}
